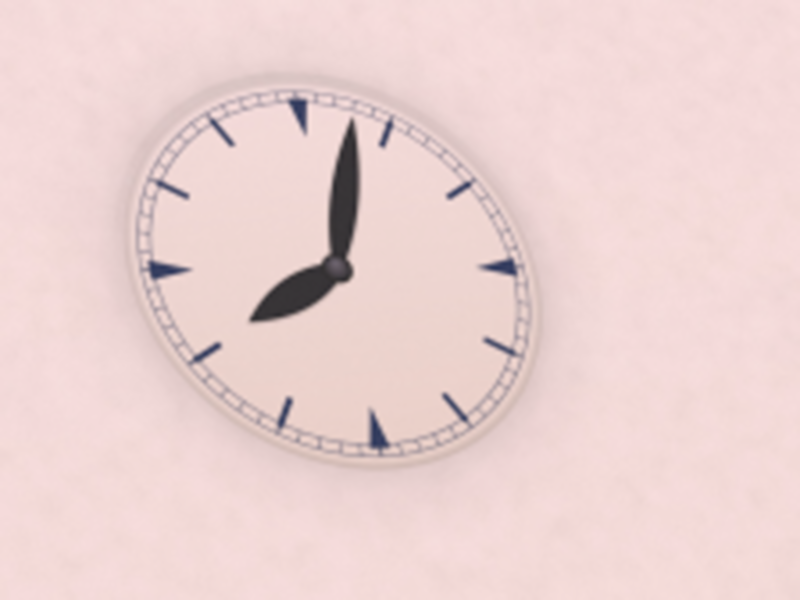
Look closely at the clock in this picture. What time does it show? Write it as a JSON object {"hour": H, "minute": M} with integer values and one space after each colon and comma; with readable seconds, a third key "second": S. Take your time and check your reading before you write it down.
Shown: {"hour": 8, "minute": 3}
